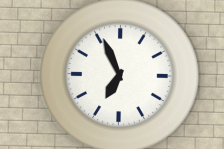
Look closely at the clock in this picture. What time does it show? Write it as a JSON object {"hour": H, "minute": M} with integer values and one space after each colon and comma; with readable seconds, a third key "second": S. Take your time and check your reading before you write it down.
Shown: {"hour": 6, "minute": 56}
